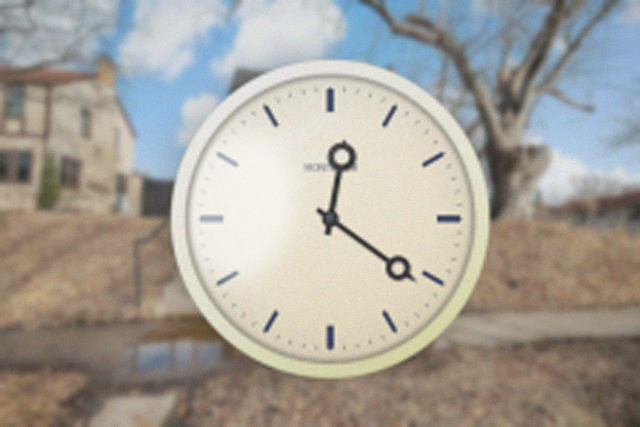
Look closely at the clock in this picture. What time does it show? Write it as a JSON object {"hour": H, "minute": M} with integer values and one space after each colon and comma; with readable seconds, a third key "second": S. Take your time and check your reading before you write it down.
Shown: {"hour": 12, "minute": 21}
